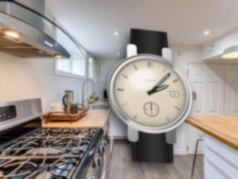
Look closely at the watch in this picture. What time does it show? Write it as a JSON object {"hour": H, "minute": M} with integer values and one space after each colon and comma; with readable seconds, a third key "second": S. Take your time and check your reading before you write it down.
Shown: {"hour": 2, "minute": 7}
